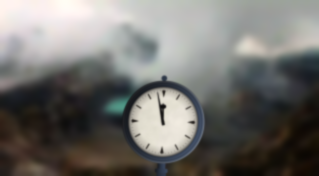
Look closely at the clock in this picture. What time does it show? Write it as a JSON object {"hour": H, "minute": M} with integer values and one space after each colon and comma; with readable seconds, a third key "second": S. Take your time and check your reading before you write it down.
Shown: {"hour": 11, "minute": 58}
